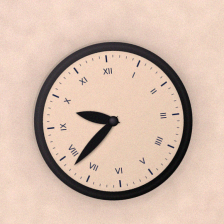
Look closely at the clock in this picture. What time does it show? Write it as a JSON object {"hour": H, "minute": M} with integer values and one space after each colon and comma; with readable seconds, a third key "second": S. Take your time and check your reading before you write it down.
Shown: {"hour": 9, "minute": 38}
